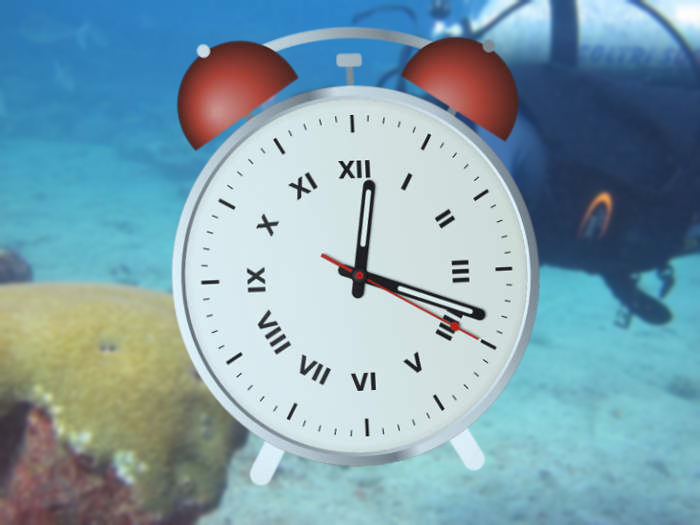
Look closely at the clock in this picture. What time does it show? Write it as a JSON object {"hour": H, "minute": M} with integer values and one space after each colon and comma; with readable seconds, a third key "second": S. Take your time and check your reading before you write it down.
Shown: {"hour": 12, "minute": 18, "second": 20}
